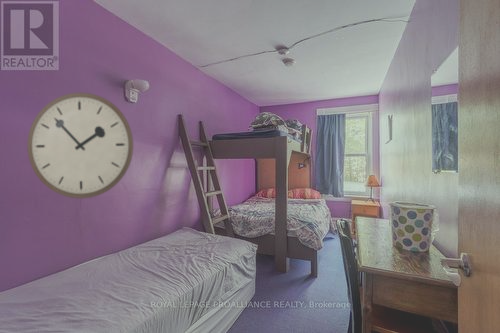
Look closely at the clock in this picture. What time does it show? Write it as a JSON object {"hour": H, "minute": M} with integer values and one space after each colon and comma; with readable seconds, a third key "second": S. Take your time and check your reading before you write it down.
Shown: {"hour": 1, "minute": 53}
